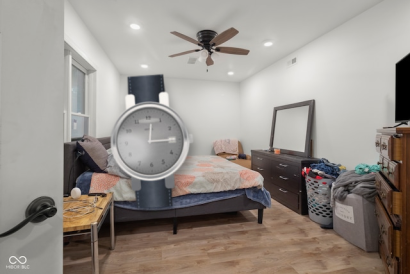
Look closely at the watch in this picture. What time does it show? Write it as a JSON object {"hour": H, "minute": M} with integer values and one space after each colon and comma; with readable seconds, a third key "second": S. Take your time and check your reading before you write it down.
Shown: {"hour": 12, "minute": 15}
